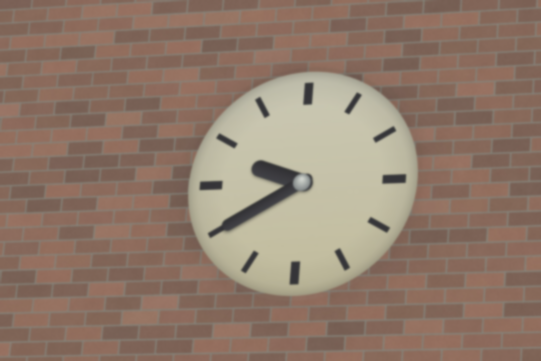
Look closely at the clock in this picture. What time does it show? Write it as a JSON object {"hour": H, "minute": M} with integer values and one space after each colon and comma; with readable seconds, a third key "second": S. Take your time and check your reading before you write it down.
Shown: {"hour": 9, "minute": 40}
